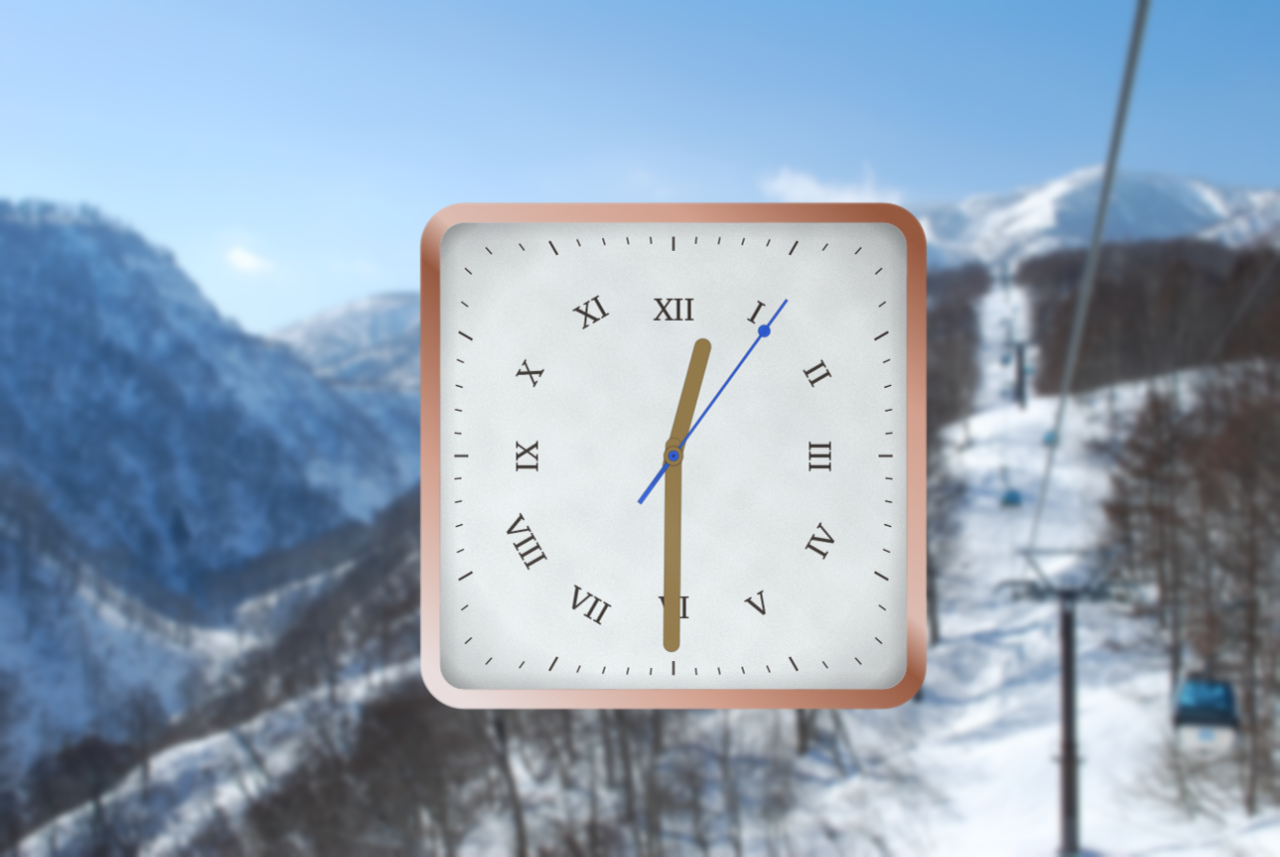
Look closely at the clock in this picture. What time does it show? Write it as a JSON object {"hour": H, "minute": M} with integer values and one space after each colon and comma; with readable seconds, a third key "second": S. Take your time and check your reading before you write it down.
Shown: {"hour": 12, "minute": 30, "second": 6}
